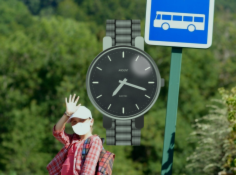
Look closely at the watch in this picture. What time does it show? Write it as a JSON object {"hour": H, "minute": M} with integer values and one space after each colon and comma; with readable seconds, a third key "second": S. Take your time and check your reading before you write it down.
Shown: {"hour": 7, "minute": 18}
